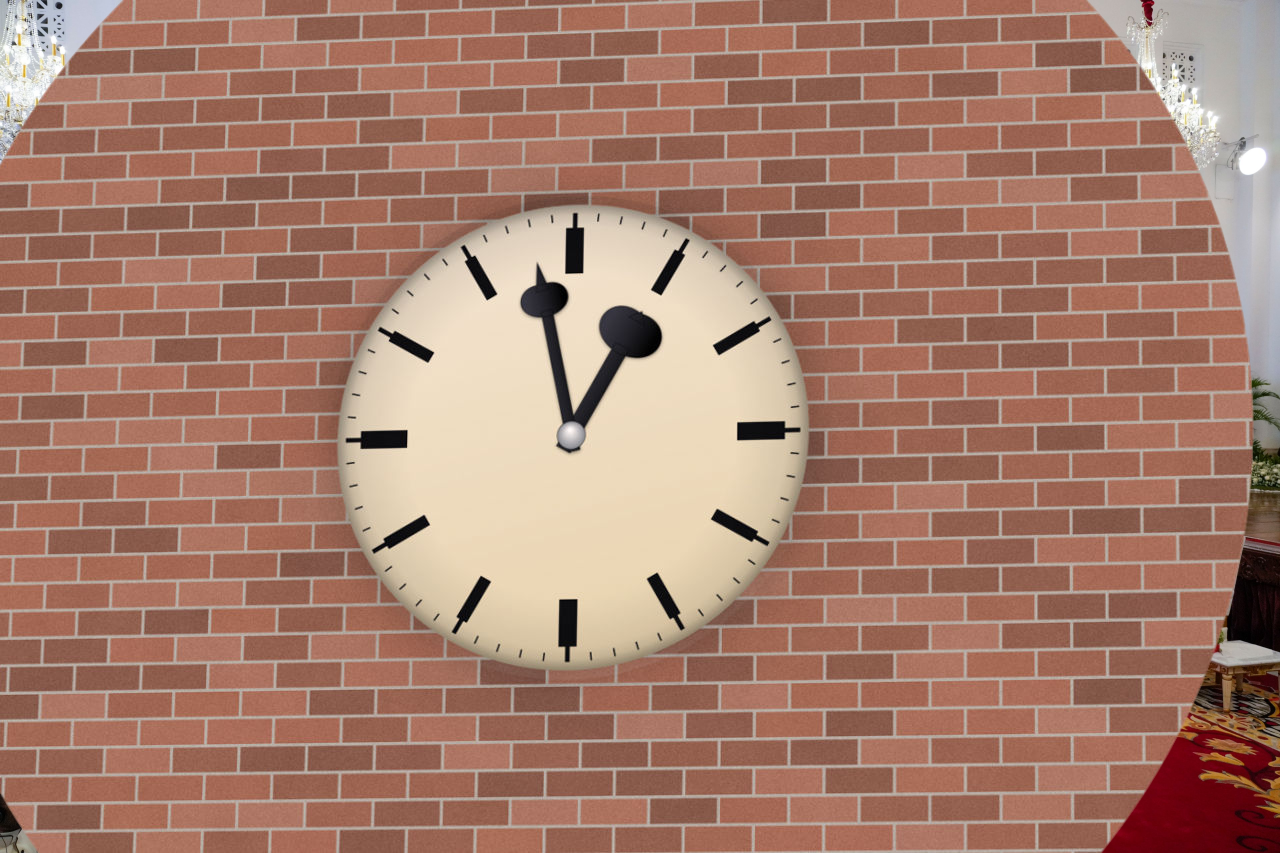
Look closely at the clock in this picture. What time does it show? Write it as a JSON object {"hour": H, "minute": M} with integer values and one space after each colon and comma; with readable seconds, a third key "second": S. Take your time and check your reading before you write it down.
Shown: {"hour": 12, "minute": 58}
